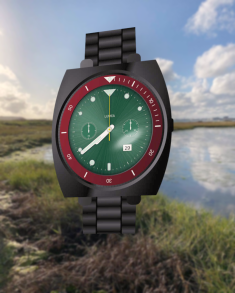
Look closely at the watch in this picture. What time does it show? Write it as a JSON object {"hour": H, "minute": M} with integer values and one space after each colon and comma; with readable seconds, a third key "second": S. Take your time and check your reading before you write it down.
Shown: {"hour": 7, "minute": 39}
